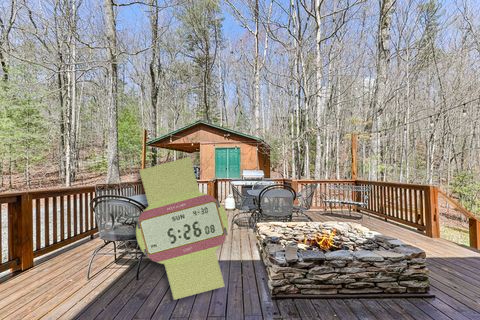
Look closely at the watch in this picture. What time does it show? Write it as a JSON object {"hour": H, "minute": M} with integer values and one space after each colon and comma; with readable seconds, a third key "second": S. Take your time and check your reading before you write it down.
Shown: {"hour": 5, "minute": 26, "second": 8}
